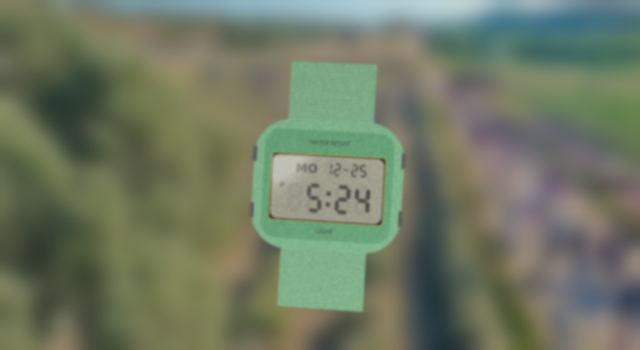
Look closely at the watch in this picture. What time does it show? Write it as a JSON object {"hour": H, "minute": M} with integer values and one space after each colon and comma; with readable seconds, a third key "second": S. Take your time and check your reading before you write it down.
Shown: {"hour": 5, "minute": 24}
